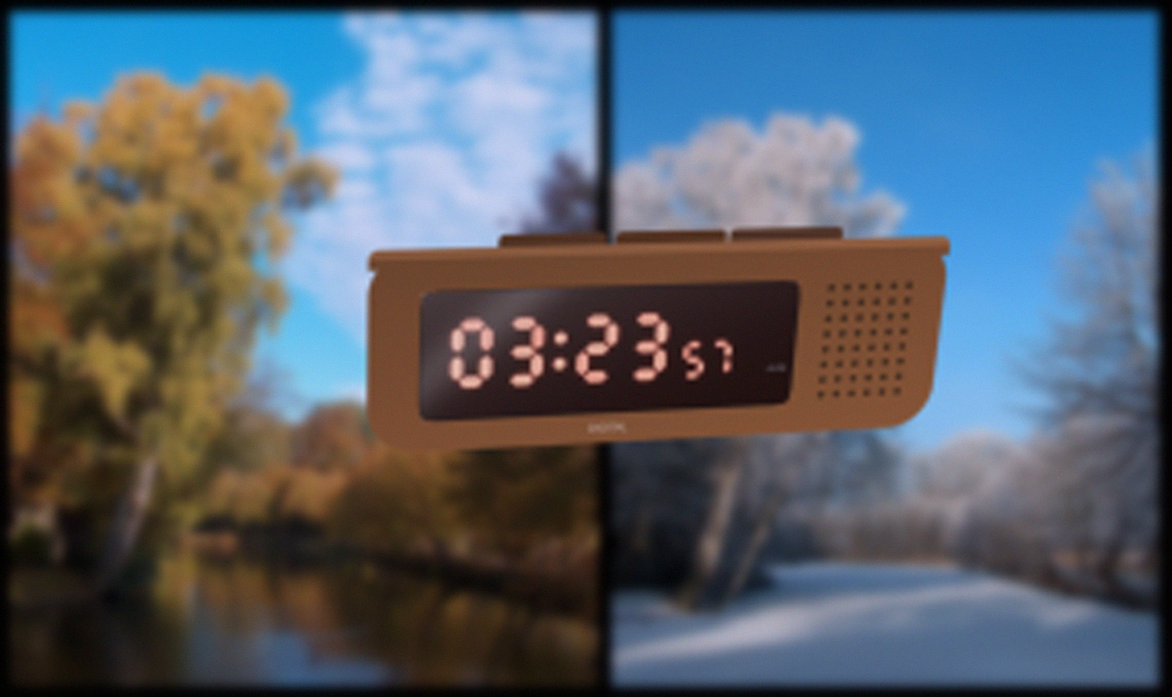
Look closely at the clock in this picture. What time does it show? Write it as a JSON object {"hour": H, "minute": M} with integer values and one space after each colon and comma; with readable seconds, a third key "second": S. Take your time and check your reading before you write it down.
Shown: {"hour": 3, "minute": 23, "second": 57}
